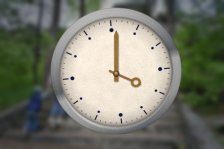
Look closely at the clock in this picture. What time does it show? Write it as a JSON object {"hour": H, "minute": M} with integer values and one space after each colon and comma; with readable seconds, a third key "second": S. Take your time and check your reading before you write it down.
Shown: {"hour": 4, "minute": 1}
